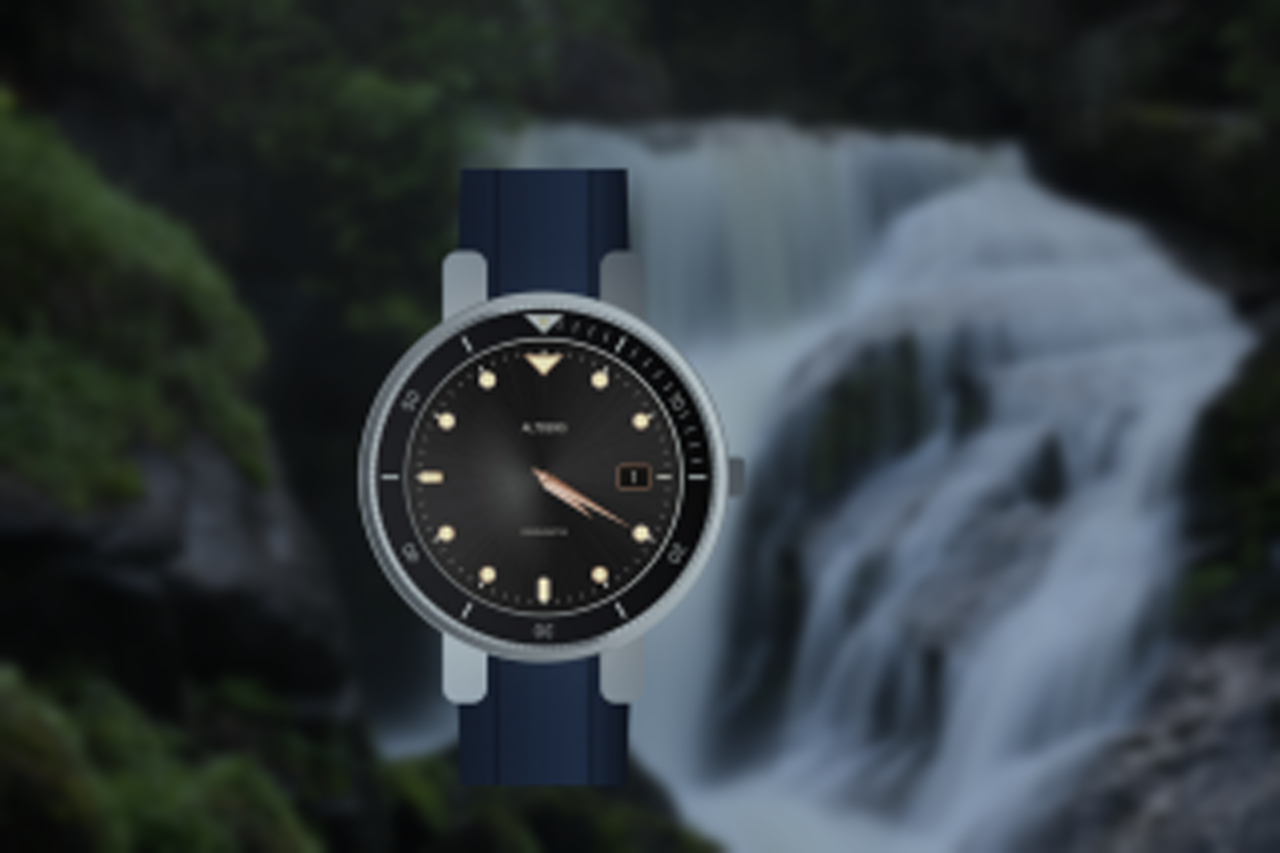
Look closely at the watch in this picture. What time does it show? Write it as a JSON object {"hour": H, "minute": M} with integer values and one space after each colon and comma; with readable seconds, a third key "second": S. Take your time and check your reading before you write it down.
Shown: {"hour": 4, "minute": 20}
